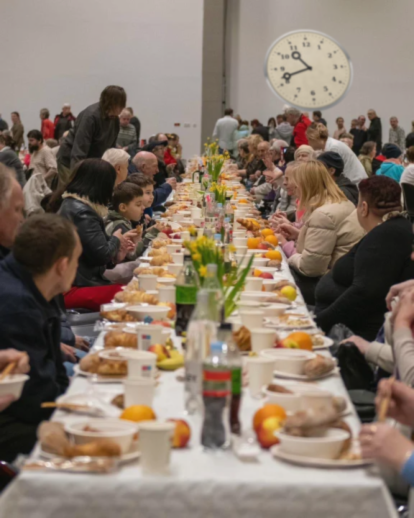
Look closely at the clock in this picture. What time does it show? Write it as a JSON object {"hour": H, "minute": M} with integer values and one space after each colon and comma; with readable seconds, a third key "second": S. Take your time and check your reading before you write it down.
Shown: {"hour": 10, "minute": 42}
